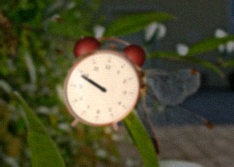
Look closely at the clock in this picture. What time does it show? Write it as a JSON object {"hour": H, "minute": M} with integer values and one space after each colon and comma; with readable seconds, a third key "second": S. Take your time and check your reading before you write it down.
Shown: {"hour": 9, "minute": 49}
